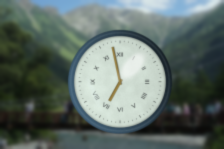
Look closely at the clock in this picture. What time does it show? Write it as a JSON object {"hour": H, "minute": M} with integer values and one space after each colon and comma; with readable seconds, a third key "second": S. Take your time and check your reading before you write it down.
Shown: {"hour": 6, "minute": 58}
